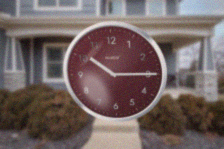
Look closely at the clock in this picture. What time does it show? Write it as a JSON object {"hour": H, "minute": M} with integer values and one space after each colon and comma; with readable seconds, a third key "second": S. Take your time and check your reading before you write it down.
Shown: {"hour": 10, "minute": 15}
